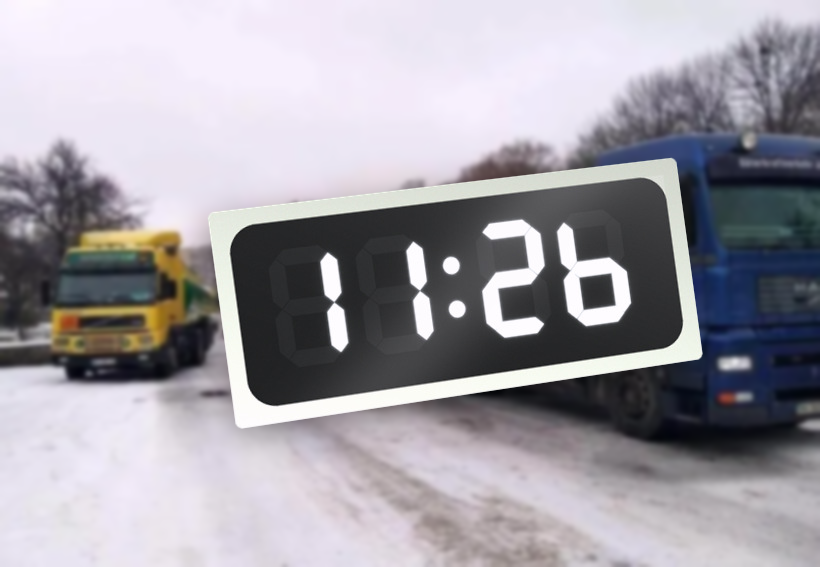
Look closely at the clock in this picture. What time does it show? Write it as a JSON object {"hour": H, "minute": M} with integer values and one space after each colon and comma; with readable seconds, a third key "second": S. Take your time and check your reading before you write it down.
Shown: {"hour": 11, "minute": 26}
